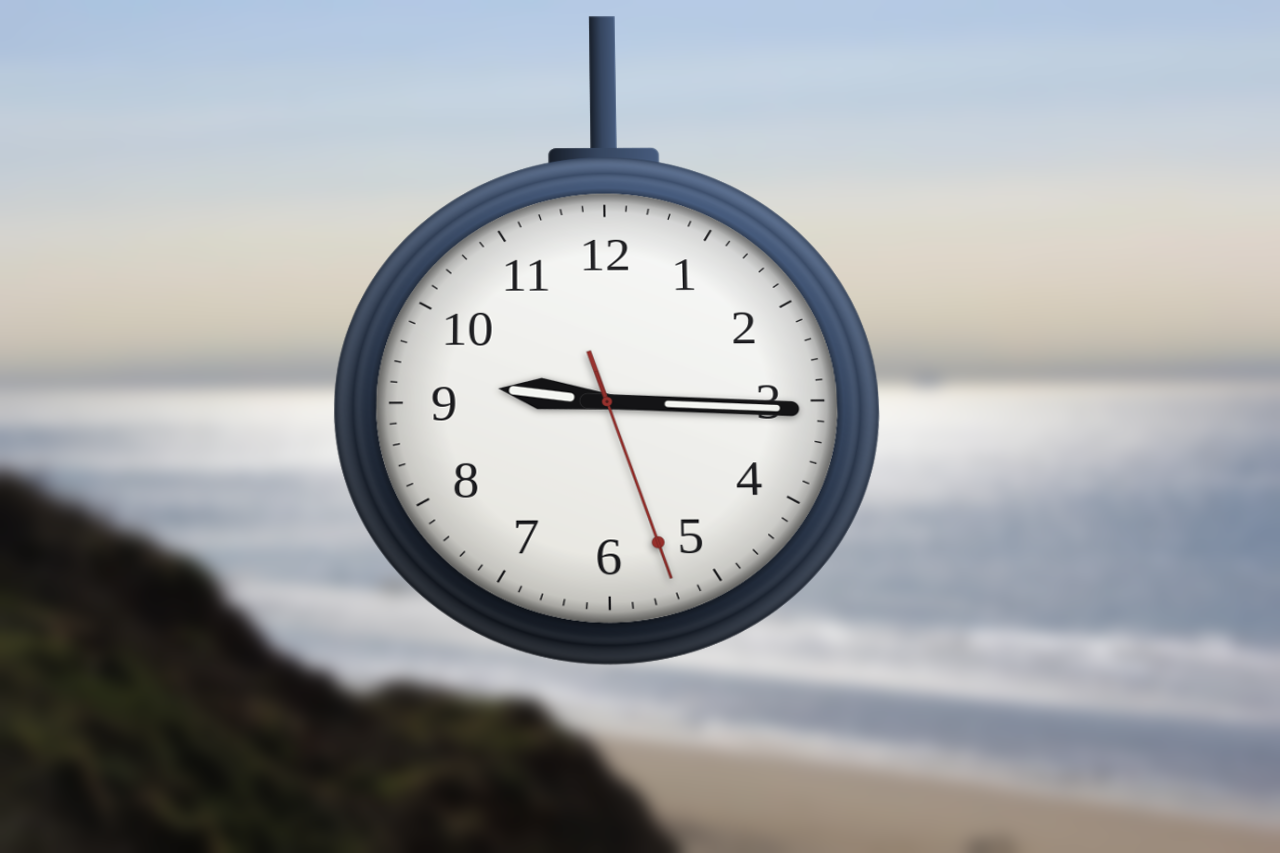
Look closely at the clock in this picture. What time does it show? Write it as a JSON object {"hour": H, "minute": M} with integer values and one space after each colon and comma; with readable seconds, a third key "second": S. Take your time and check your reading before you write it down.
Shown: {"hour": 9, "minute": 15, "second": 27}
